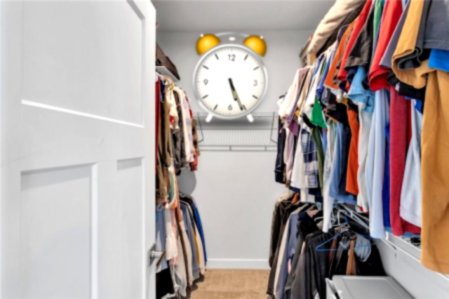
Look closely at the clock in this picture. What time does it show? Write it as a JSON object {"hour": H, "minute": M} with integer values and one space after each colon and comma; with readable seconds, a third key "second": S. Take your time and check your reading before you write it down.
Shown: {"hour": 5, "minute": 26}
